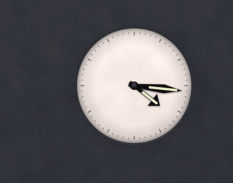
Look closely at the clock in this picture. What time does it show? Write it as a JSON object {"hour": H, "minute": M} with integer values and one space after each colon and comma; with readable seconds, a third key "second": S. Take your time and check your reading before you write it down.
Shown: {"hour": 4, "minute": 16}
